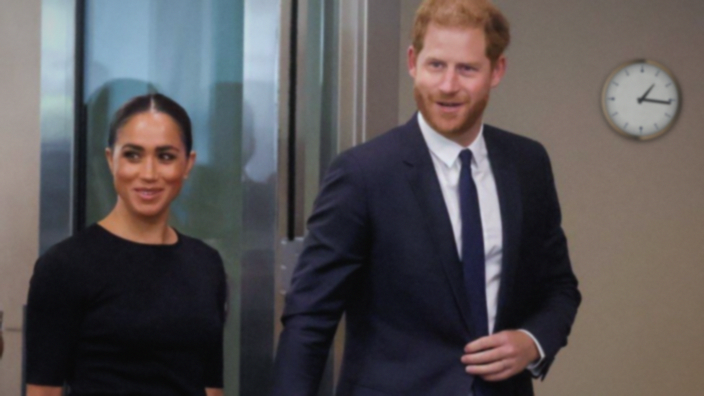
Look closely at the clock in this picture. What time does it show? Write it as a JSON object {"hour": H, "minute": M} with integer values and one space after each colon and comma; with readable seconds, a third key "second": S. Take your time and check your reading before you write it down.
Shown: {"hour": 1, "minute": 16}
